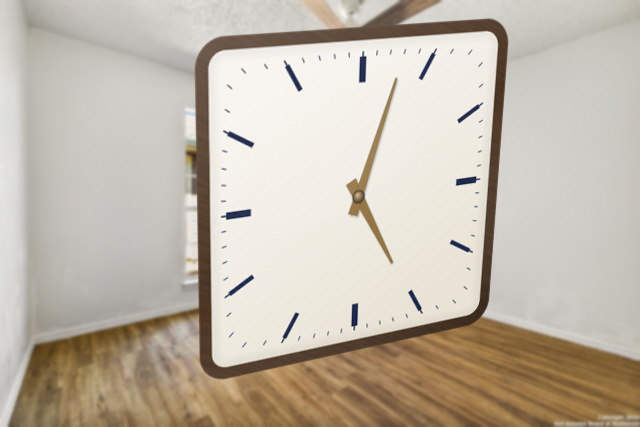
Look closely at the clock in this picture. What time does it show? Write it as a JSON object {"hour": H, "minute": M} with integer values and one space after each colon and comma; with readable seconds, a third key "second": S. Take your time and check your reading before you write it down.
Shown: {"hour": 5, "minute": 3}
